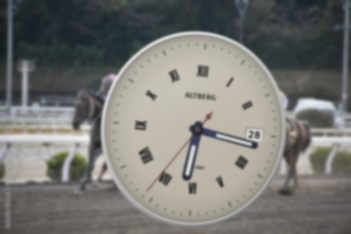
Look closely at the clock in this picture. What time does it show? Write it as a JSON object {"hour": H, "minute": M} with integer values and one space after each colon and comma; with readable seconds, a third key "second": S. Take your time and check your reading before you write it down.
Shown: {"hour": 6, "minute": 16, "second": 36}
